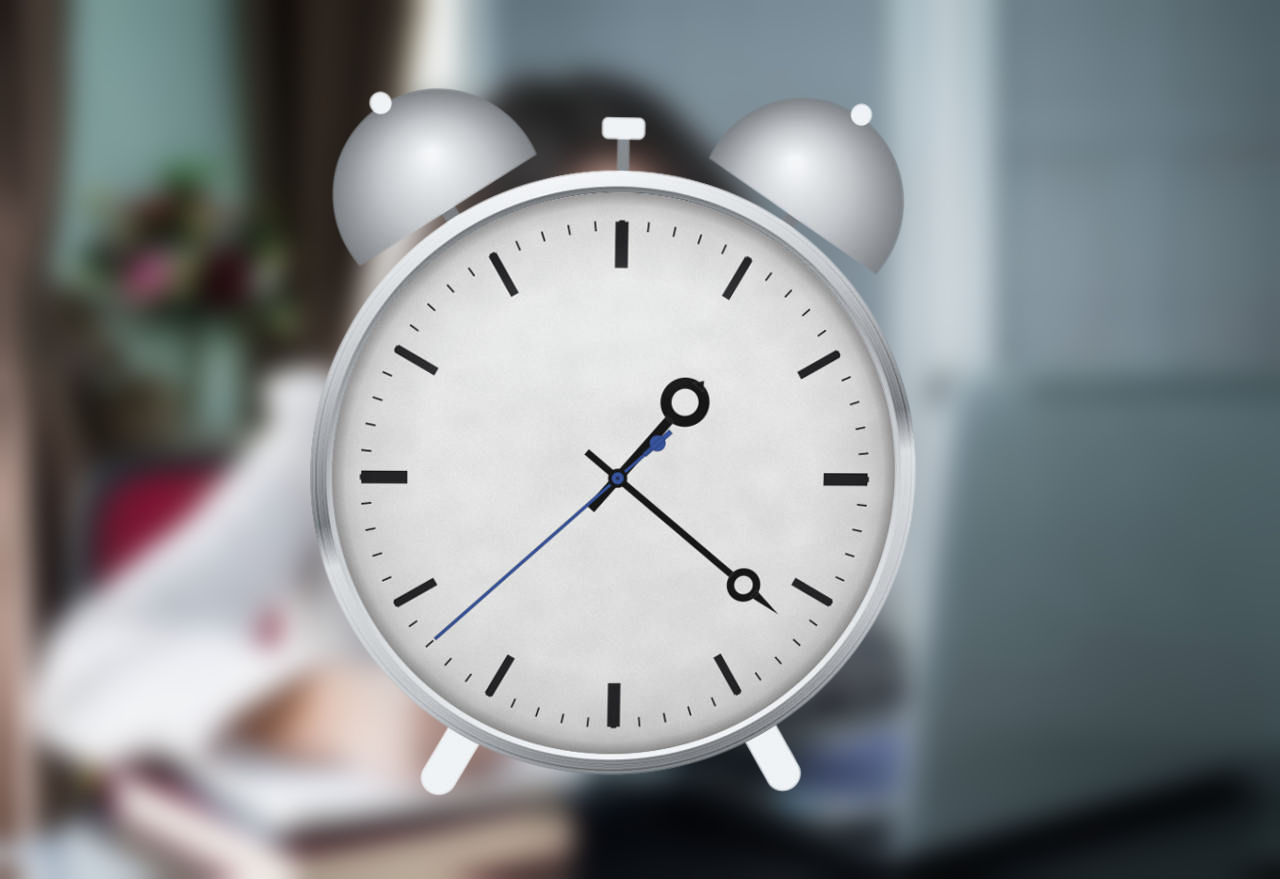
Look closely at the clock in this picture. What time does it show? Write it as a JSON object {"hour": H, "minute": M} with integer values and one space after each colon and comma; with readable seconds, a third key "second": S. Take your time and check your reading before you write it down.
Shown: {"hour": 1, "minute": 21, "second": 38}
